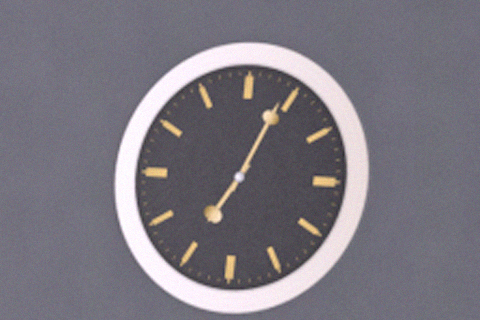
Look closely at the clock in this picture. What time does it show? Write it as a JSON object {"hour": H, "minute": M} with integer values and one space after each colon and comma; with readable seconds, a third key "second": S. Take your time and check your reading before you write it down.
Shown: {"hour": 7, "minute": 4}
